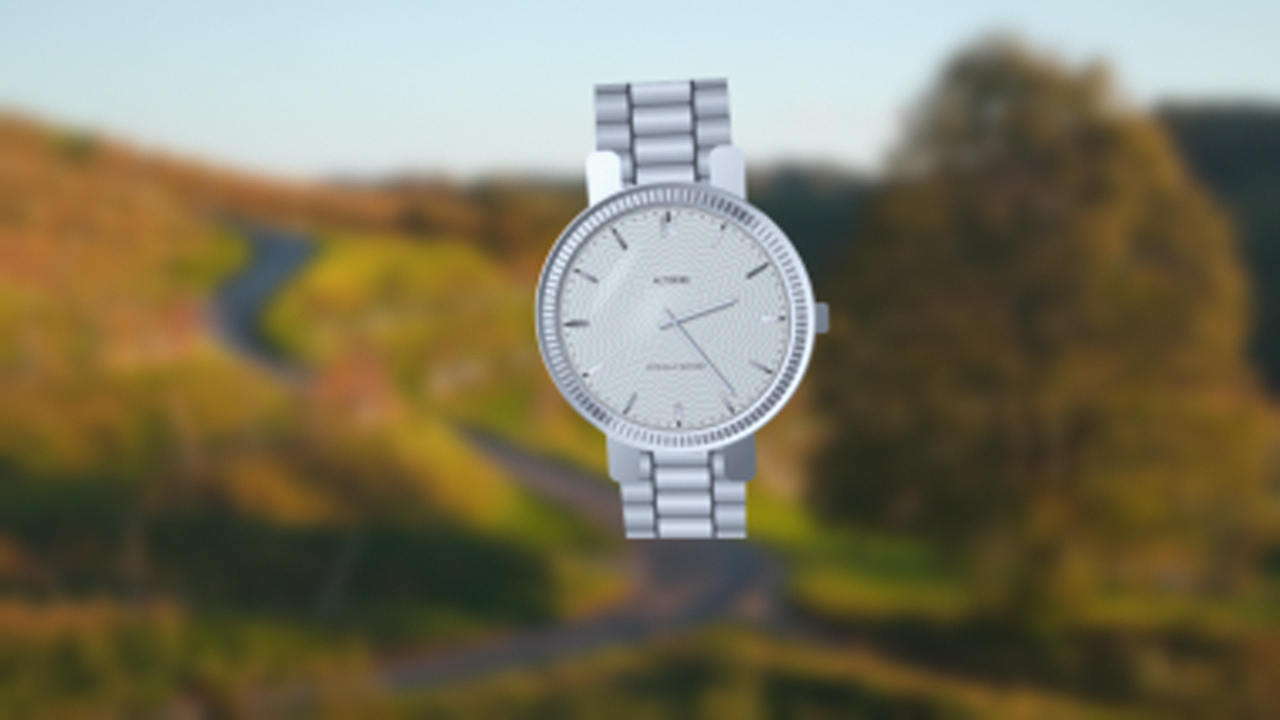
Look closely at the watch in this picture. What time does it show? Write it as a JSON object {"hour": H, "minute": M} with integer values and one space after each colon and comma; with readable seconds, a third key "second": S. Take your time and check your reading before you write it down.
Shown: {"hour": 2, "minute": 24}
